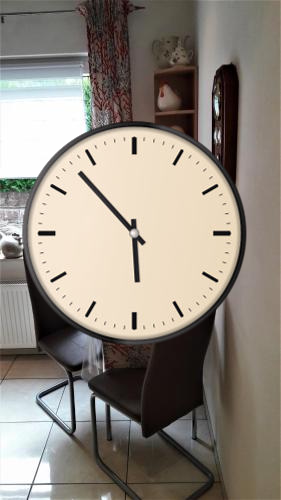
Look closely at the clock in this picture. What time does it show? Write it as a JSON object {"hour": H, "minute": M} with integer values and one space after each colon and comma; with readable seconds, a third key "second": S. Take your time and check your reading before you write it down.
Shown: {"hour": 5, "minute": 53}
